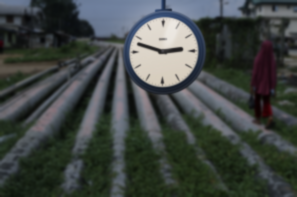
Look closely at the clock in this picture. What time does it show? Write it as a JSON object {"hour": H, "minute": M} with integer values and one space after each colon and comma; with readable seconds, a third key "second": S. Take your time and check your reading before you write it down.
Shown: {"hour": 2, "minute": 48}
